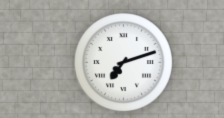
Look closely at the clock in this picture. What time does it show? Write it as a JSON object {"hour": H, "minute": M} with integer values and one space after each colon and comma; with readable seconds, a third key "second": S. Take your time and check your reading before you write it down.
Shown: {"hour": 7, "minute": 12}
